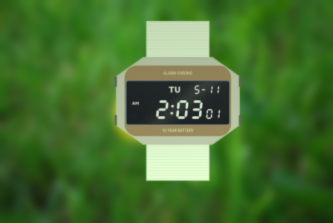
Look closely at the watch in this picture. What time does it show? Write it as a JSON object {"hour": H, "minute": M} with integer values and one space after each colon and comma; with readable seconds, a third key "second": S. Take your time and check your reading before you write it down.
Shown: {"hour": 2, "minute": 3, "second": 1}
